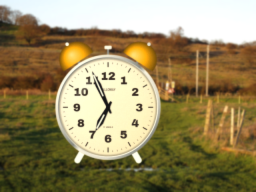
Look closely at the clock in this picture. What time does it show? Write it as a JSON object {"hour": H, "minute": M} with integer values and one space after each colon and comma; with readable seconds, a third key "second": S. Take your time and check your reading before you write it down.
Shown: {"hour": 6, "minute": 56}
